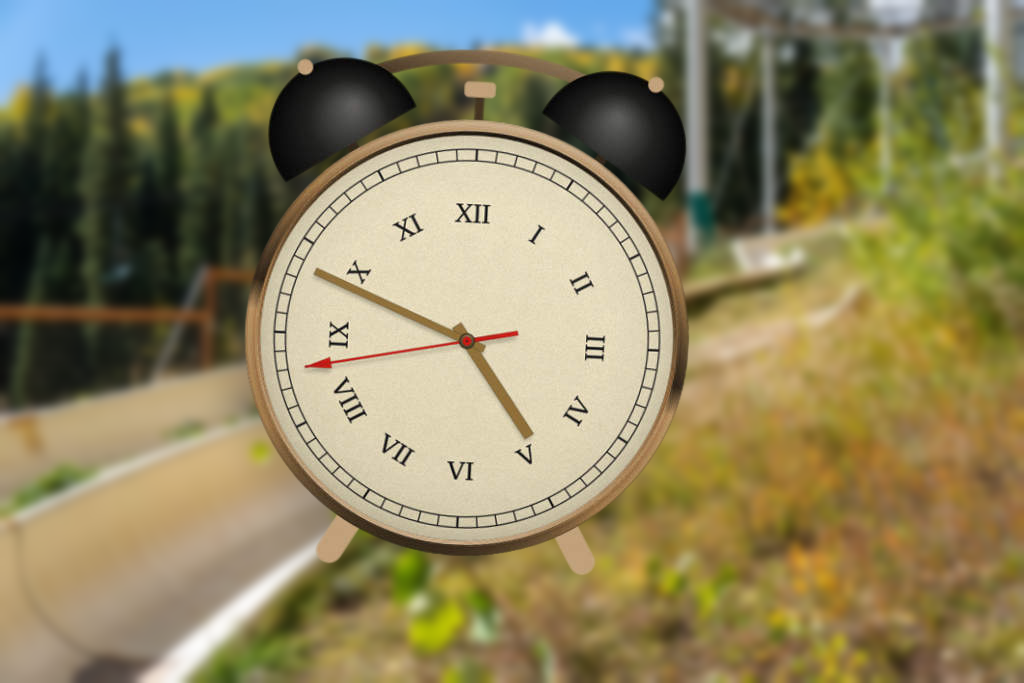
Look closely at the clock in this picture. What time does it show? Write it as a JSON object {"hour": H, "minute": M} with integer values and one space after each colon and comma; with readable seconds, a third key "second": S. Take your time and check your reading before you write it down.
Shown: {"hour": 4, "minute": 48, "second": 43}
